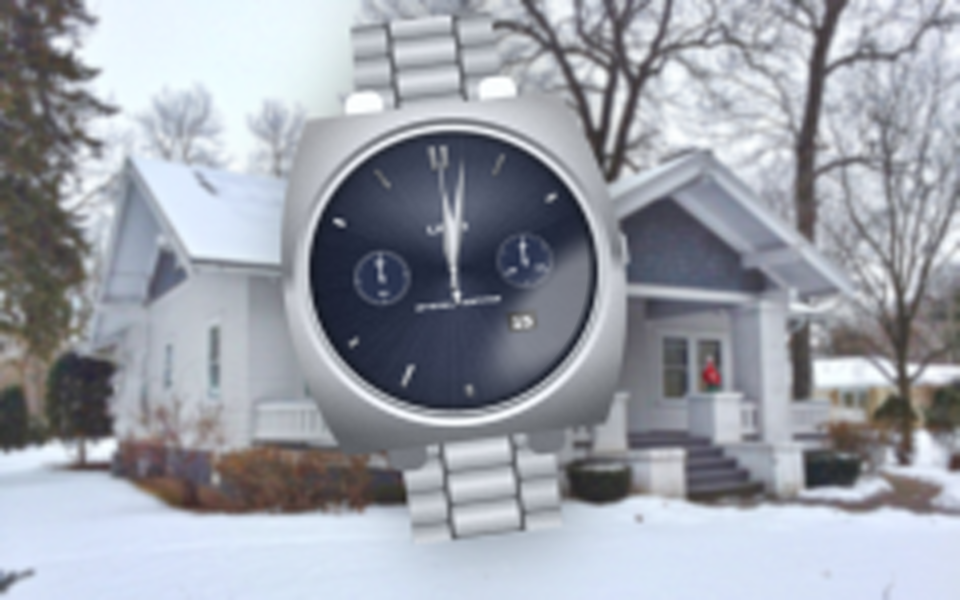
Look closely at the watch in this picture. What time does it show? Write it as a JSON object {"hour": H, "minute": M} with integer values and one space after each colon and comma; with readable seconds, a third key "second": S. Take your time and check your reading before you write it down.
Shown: {"hour": 12, "minute": 2}
